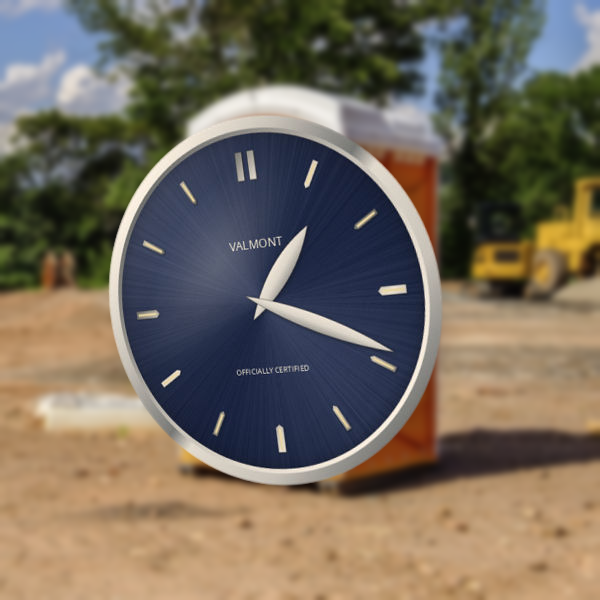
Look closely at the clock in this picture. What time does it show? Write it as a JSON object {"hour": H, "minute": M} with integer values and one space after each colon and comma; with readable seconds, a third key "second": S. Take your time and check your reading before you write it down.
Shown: {"hour": 1, "minute": 19}
